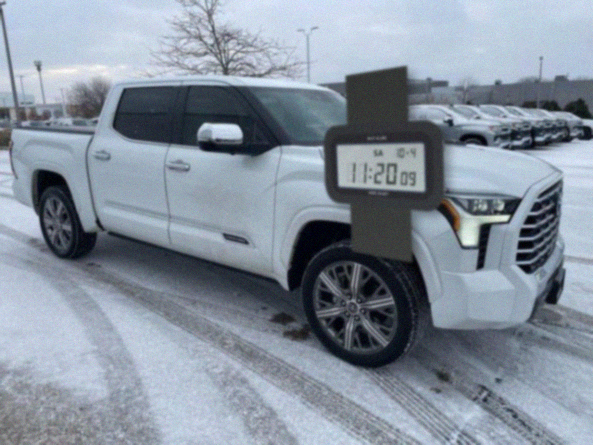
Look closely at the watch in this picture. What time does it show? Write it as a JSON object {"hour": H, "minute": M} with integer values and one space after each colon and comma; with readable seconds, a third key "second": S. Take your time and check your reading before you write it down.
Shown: {"hour": 11, "minute": 20, "second": 9}
